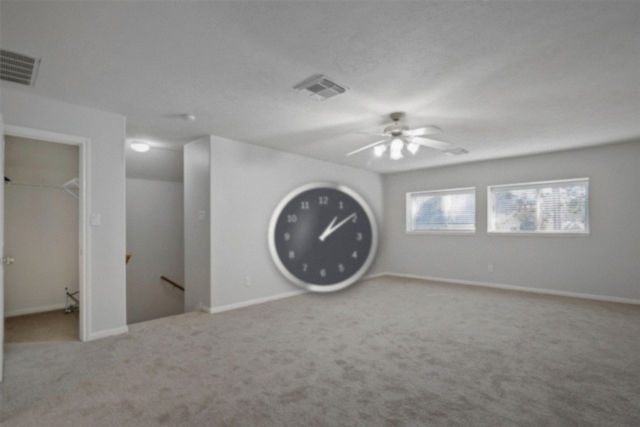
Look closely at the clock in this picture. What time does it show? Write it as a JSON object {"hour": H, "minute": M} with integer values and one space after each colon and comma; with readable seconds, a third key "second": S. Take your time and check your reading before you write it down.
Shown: {"hour": 1, "minute": 9}
